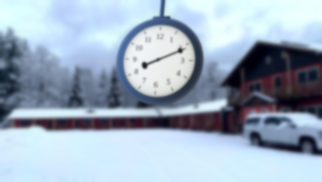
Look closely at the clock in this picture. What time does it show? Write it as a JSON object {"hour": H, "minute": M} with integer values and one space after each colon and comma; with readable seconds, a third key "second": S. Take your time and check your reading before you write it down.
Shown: {"hour": 8, "minute": 11}
